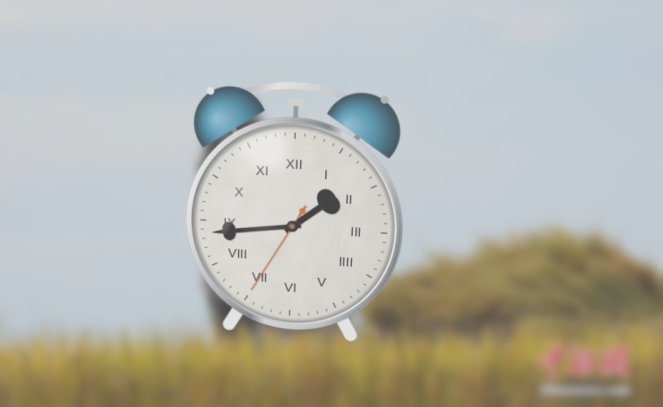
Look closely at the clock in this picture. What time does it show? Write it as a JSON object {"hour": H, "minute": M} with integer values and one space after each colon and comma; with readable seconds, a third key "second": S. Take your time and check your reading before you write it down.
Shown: {"hour": 1, "minute": 43, "second": 35}
